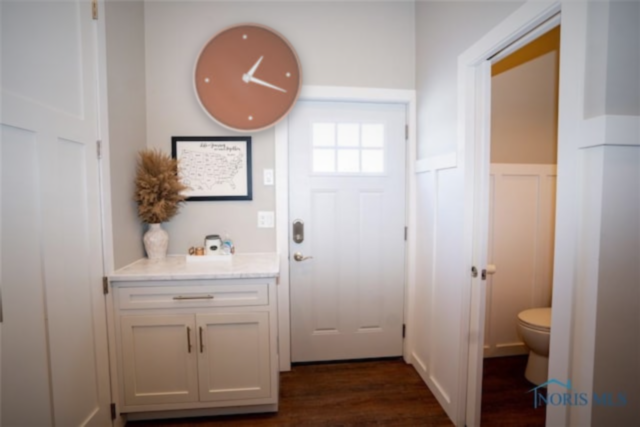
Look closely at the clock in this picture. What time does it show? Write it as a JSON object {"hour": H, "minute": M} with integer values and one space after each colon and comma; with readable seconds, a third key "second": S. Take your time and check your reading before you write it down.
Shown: {"hour": 1, "minute": 19}
